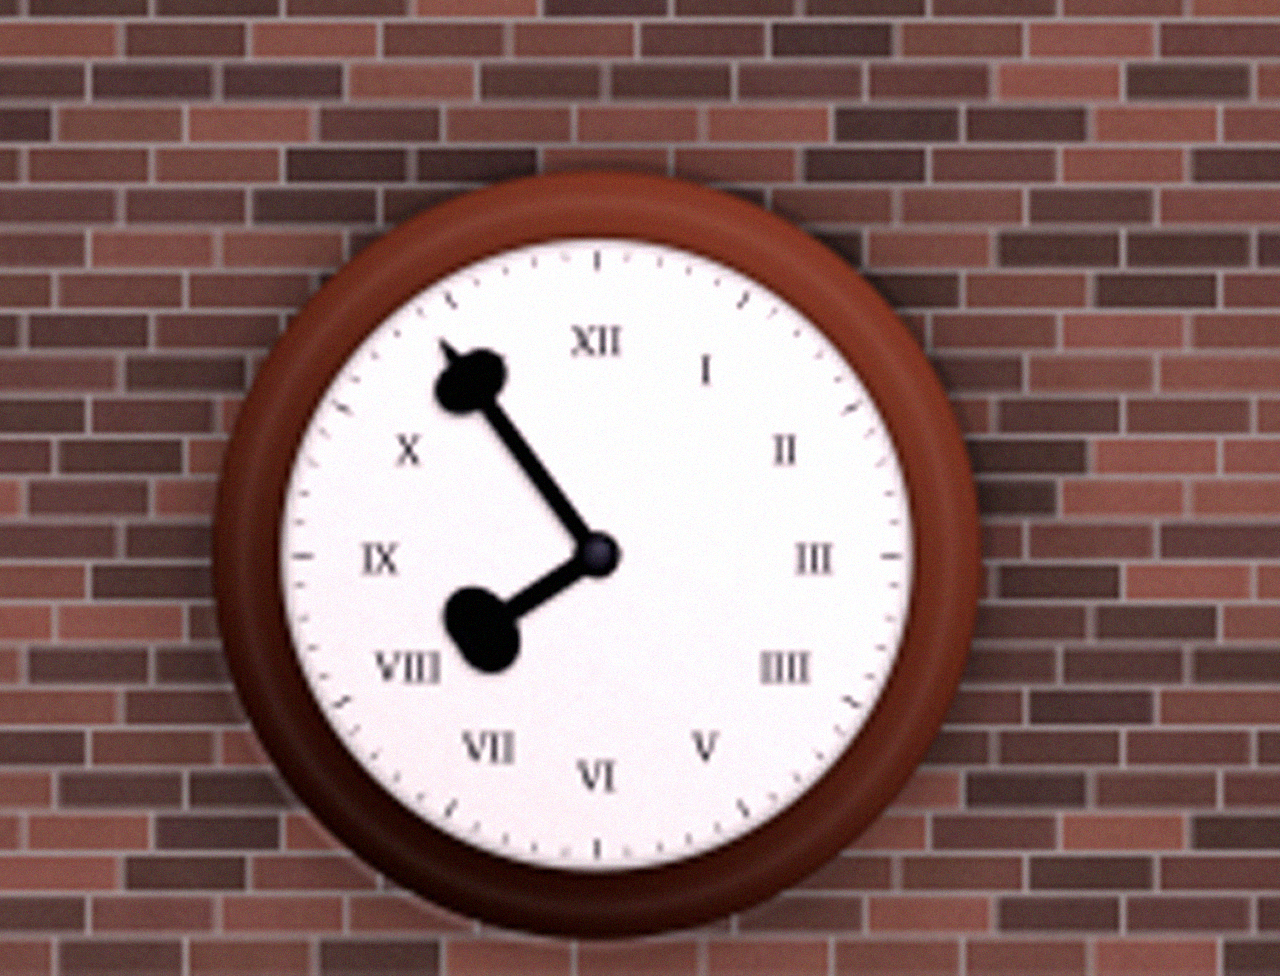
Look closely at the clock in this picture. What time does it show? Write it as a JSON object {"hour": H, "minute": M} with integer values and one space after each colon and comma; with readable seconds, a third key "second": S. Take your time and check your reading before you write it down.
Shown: {"hour": 7, "minute": 54}
